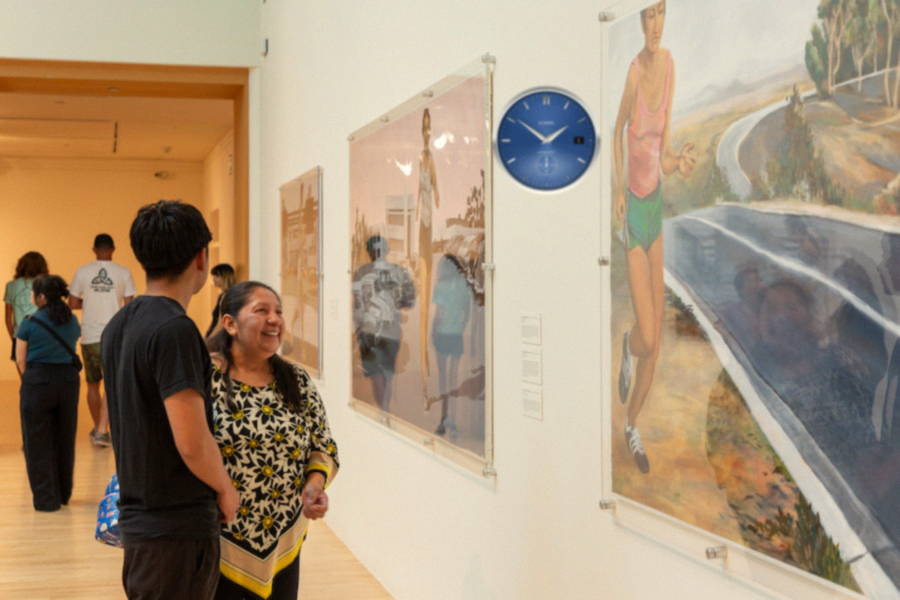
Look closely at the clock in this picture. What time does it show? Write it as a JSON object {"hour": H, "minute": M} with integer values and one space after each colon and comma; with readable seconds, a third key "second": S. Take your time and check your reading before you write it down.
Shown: {"hour": 1, "minute": 51}
